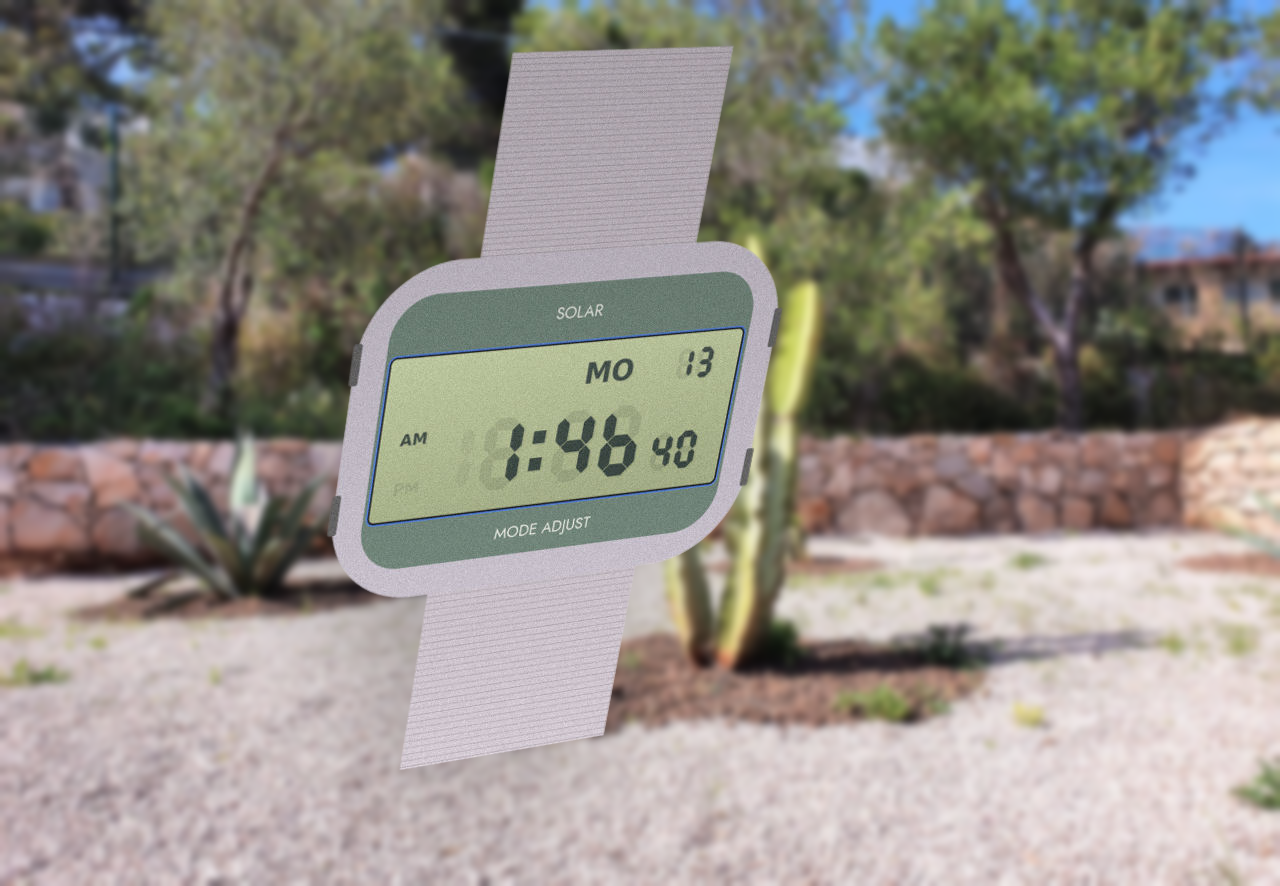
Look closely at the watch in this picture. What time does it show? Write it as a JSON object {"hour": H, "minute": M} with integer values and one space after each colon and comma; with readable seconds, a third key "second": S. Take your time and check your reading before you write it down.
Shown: {"hour": 1, "minute": 46, "second": 40}
